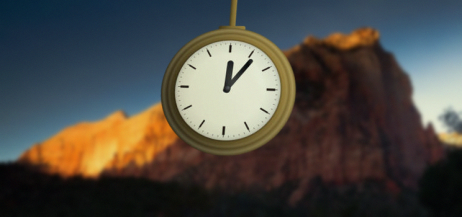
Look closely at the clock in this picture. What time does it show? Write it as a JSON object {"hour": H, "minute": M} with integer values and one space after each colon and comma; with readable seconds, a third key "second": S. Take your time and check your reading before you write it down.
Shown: {"hour": 12, "minute": 6}
